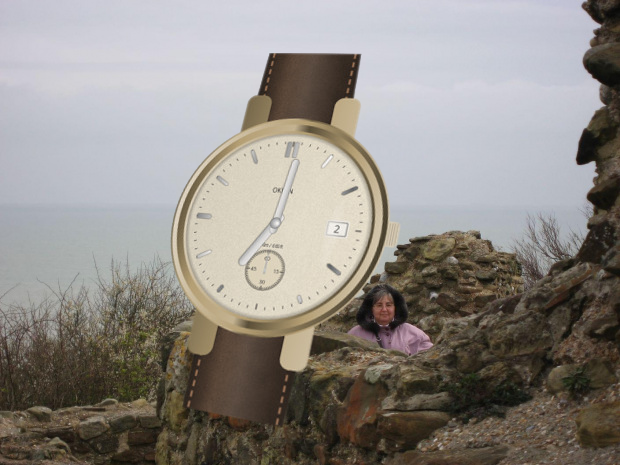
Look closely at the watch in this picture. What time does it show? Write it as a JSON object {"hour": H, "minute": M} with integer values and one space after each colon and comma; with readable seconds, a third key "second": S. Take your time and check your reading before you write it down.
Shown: {"hour": 7, "minute": 1}
